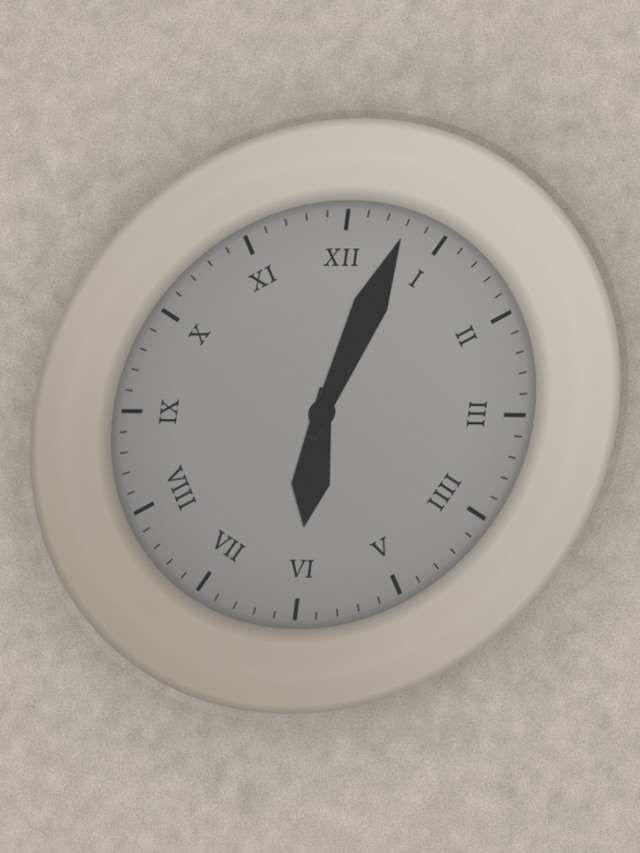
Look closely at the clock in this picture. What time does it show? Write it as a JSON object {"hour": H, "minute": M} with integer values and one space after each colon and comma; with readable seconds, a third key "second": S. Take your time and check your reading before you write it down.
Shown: {"hour": 6, "minute": 3}
